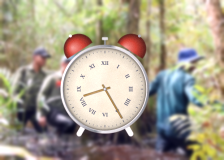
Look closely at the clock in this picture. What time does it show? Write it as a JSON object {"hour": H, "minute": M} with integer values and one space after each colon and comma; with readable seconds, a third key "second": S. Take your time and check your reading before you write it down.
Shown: {"hour": 8, "minute": 25}
